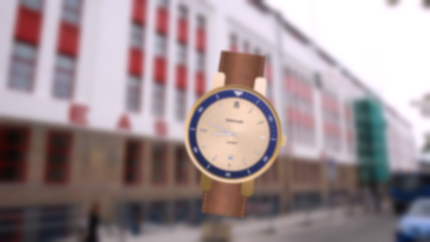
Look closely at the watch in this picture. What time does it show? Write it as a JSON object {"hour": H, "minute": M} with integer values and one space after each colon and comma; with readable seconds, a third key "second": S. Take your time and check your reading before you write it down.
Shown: {"hour": 8, "minute": 48}
